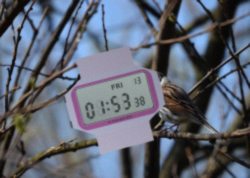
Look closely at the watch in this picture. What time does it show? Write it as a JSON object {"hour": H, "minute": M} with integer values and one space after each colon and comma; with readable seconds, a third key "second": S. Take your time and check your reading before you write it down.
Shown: {"hour": 1, "minute": 53, "second": 38}
